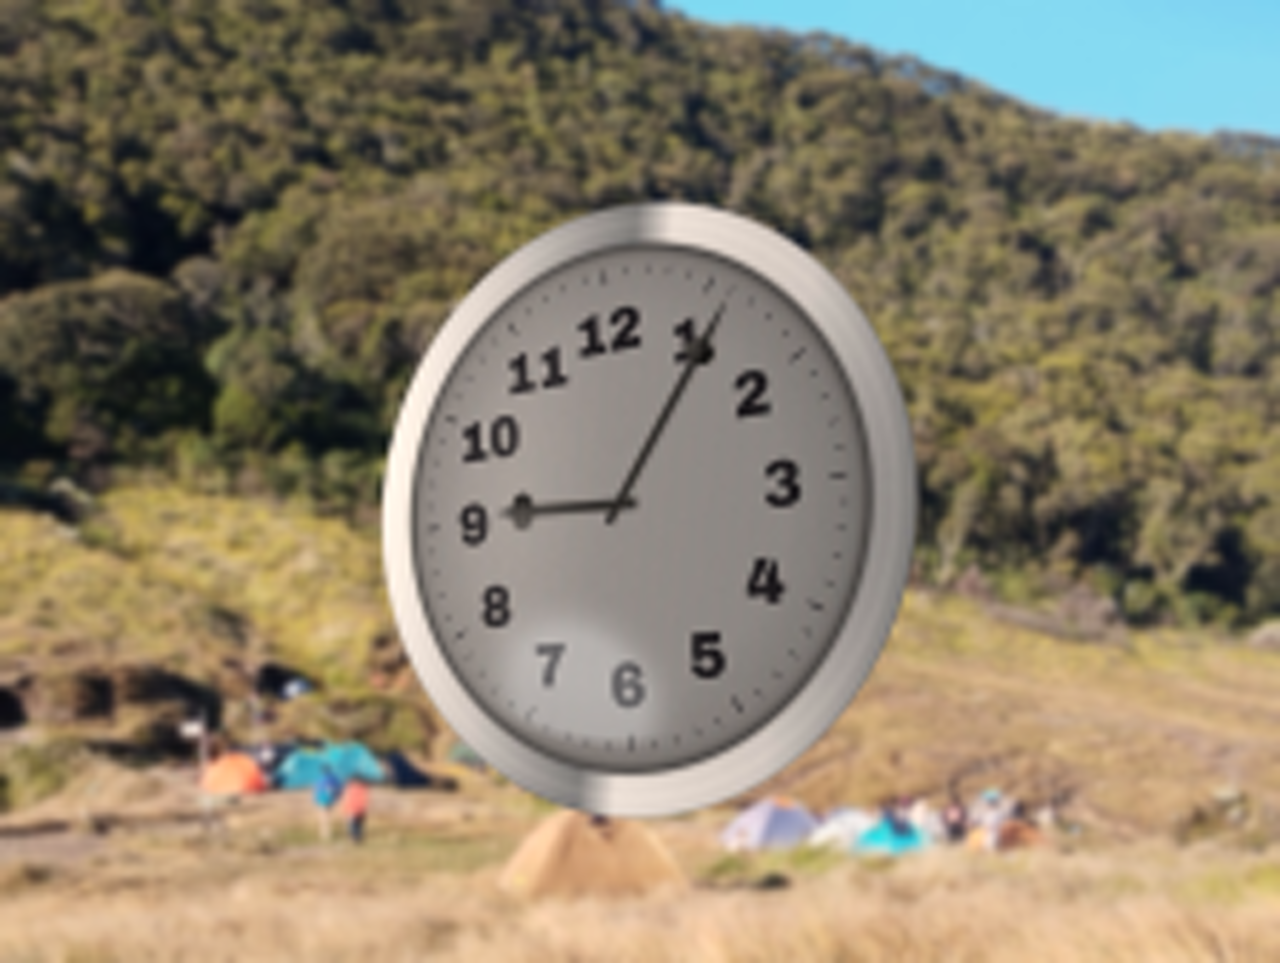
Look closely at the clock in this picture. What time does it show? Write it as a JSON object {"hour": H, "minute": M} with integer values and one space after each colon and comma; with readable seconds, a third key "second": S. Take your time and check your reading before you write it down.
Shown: {"hour": 9, "minute": 6}
